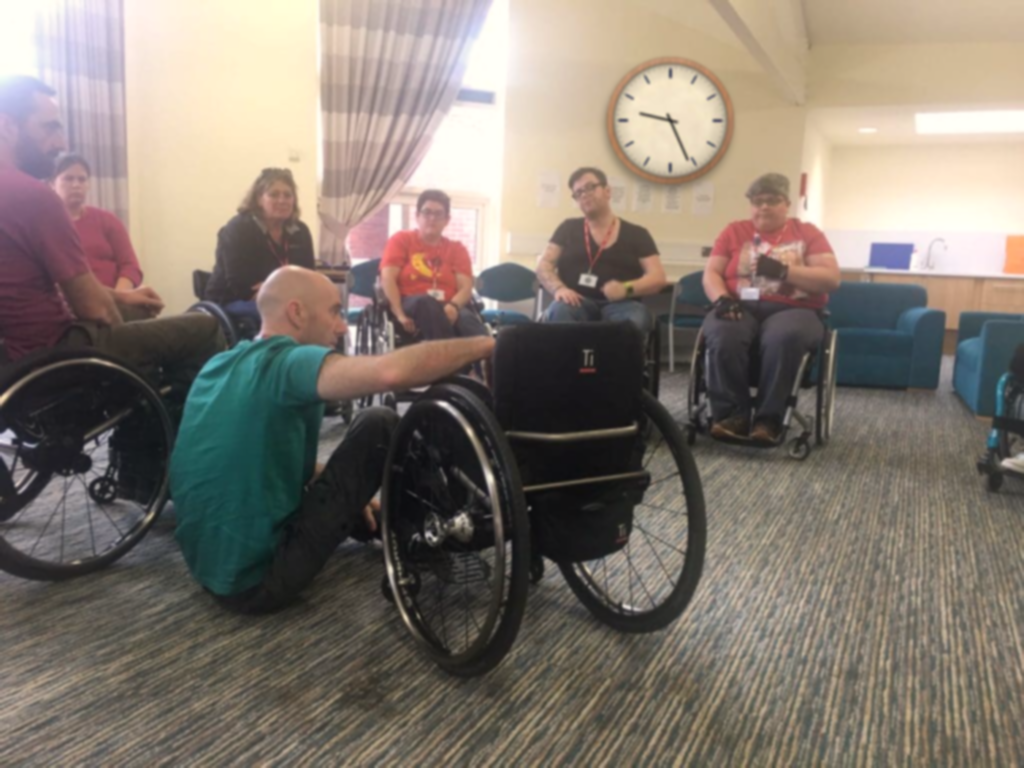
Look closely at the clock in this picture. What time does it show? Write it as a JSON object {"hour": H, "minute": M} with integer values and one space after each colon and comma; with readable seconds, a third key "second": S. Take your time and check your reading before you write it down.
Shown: {"hour": 9, "minute": 26}
